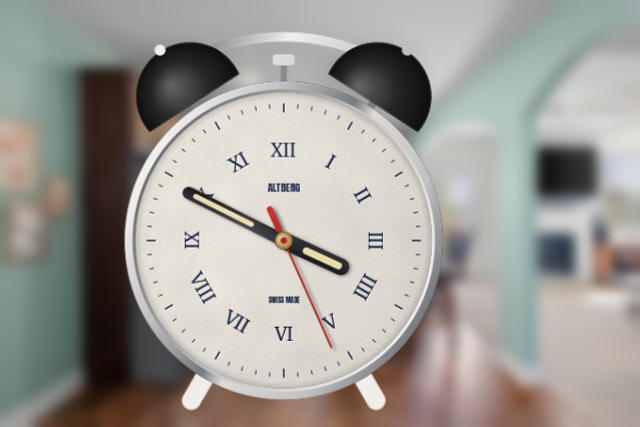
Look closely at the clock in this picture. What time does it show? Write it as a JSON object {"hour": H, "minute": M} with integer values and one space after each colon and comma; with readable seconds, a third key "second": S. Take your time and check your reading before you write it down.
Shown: {"hour": 3, "minute": 49, "second": 26}
